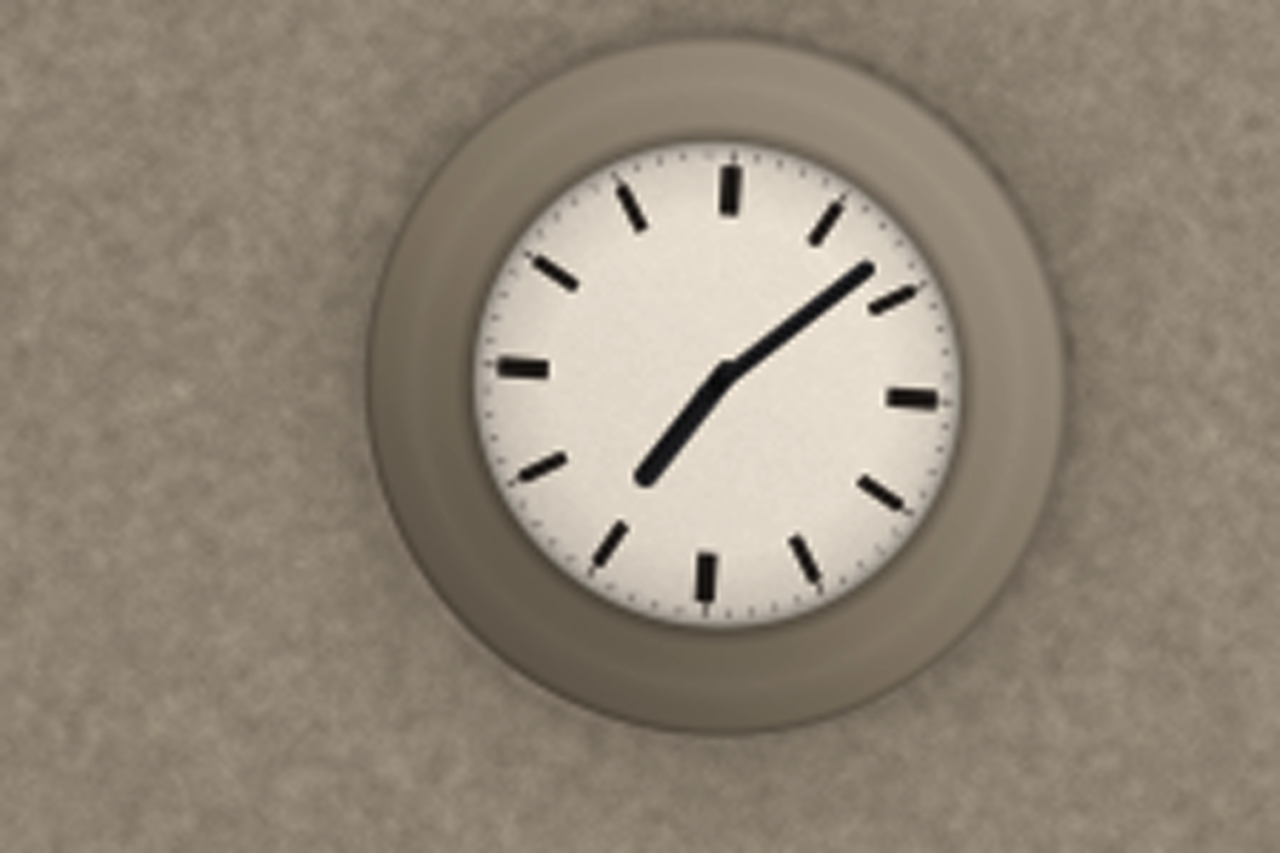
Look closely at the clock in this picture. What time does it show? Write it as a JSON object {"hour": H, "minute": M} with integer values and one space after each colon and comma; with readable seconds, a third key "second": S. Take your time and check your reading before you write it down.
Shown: {"hour": 7, "minute": 8}
